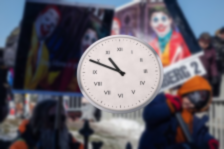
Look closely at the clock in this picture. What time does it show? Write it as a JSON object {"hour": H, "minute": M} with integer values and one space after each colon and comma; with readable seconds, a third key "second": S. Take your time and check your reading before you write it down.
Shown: {"hour": 10, "minute": 49}
